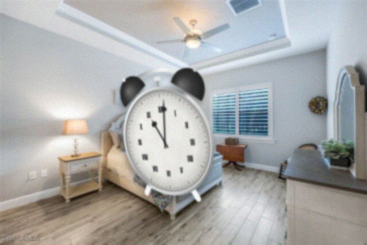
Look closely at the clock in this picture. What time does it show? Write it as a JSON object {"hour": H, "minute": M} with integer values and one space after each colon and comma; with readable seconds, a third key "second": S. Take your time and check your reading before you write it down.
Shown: {"hour": 11, "minute": 1}
